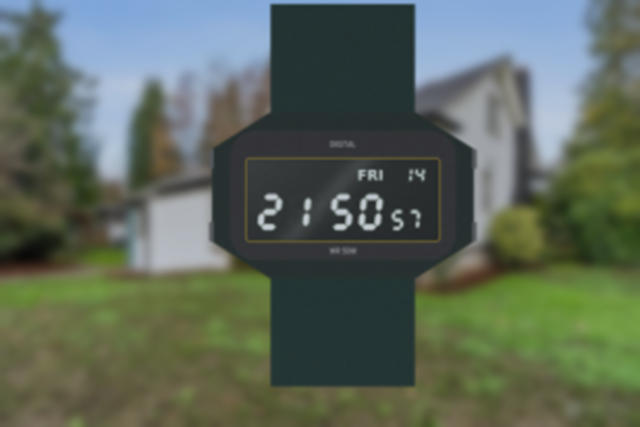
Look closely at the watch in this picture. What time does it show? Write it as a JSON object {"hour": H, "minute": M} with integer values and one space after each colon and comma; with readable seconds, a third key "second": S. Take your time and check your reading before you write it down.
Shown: {"hour": 21, "minute": 50, "second": 57}
